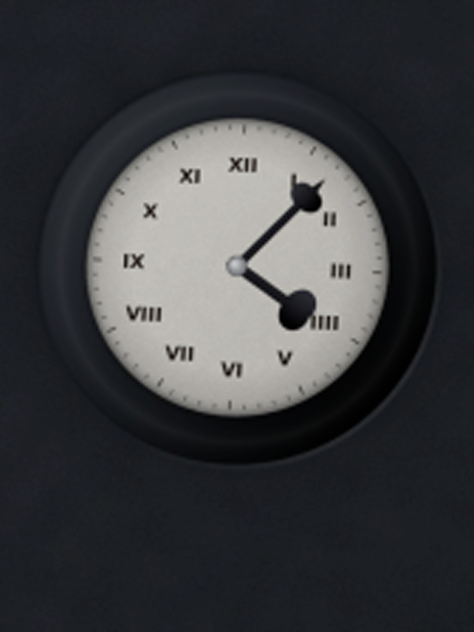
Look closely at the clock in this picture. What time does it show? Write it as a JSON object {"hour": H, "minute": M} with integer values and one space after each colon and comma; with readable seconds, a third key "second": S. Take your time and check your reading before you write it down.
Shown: {"hour": 4, "minute": 7}
